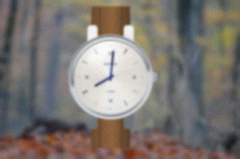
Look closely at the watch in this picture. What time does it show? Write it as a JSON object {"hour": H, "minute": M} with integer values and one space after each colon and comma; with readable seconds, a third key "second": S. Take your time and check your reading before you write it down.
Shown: {"hour": 8, "minute": 1}
